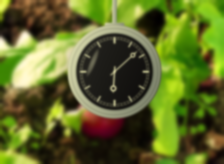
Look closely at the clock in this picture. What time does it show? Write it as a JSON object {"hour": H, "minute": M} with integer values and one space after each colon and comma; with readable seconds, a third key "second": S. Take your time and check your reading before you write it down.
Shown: {"hour": 6, "minute": 8}
